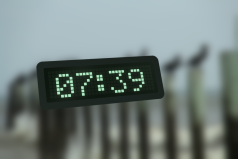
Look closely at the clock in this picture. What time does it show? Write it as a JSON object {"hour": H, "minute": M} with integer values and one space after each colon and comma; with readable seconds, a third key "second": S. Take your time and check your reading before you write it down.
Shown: {"hour": 7, "minute": 39}
